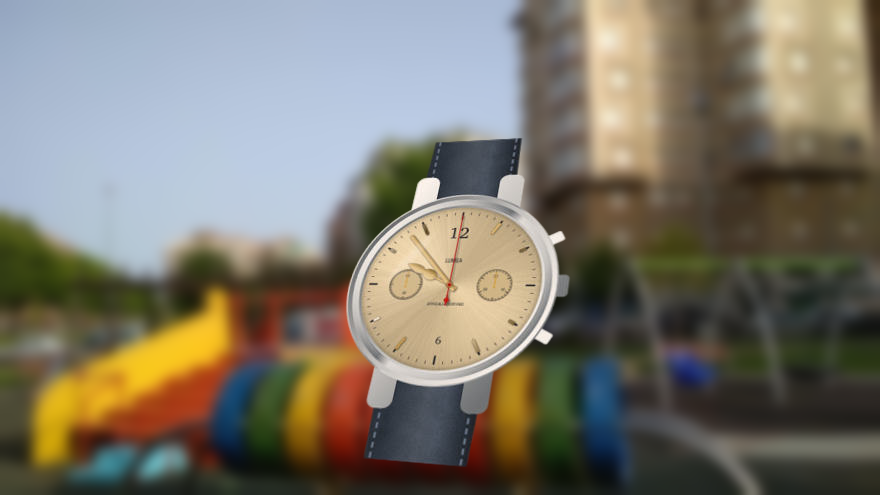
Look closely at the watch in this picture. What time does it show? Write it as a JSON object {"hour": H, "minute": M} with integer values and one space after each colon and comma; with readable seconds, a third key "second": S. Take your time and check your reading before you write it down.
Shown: {"hour": 9, "minute": 53}
